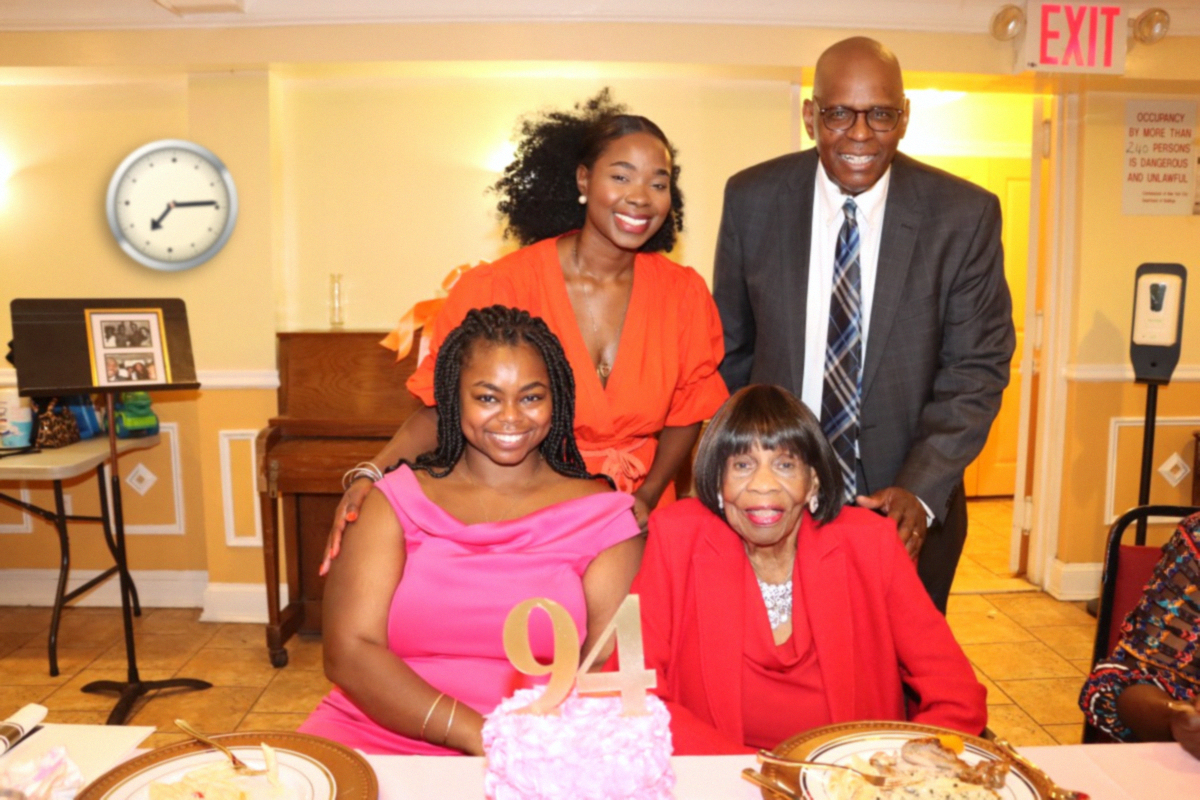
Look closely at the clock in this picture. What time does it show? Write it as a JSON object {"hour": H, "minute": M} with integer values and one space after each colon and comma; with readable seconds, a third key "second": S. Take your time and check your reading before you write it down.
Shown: {"hour": 7, "minute": 14}
